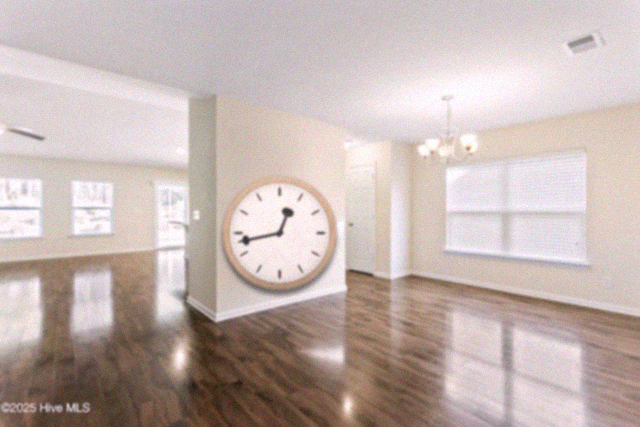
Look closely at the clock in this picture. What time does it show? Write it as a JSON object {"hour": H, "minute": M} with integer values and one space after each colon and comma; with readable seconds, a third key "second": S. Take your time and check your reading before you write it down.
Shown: {"hour": 12, "minute": 43}
